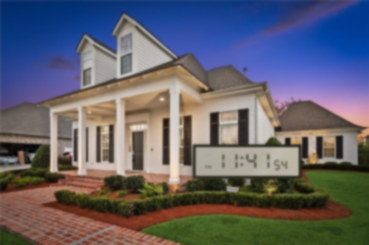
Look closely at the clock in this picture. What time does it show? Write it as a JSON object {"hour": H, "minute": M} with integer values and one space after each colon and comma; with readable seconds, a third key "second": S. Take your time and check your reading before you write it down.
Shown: {"hour": 11, "minute": 41}
